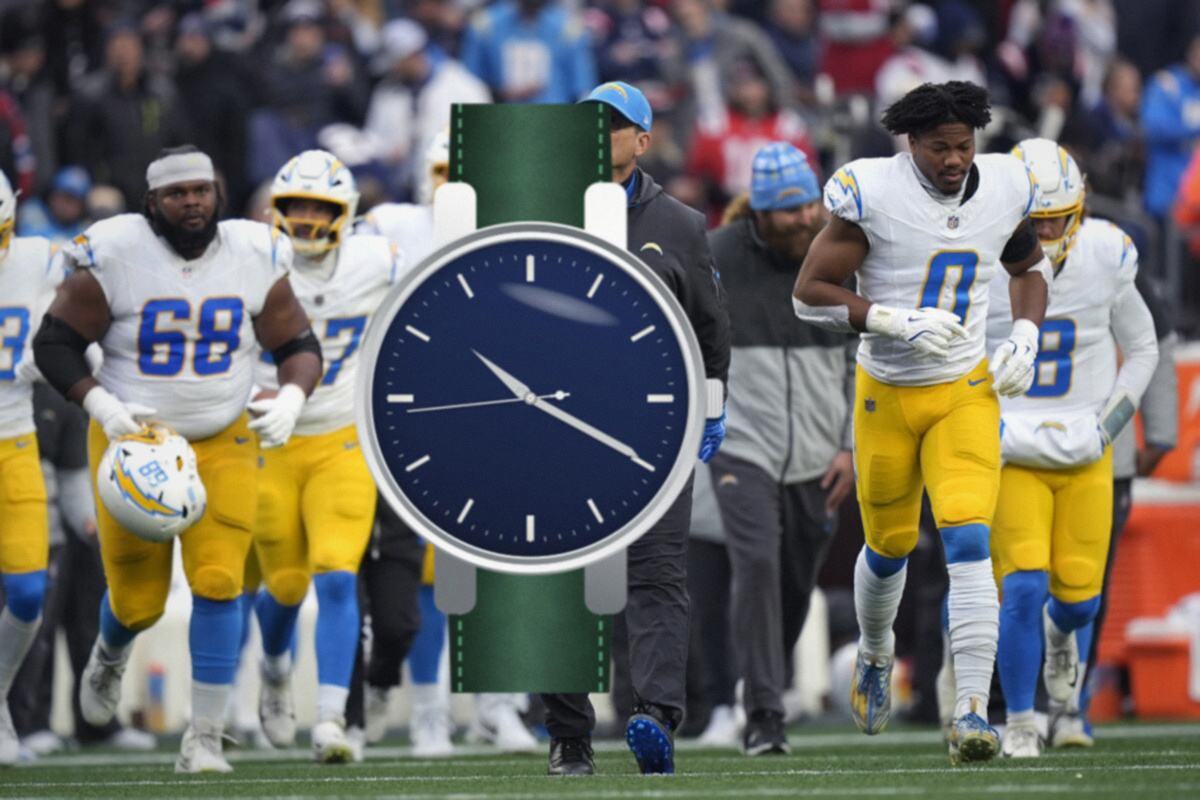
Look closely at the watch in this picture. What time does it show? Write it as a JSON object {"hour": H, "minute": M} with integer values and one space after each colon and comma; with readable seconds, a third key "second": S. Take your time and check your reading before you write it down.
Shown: {"hour": 10, "minute": 19, "second": 44}
